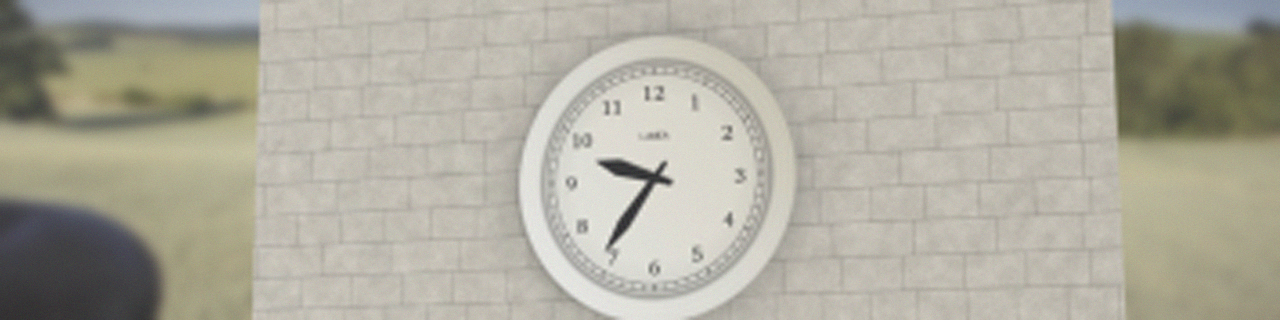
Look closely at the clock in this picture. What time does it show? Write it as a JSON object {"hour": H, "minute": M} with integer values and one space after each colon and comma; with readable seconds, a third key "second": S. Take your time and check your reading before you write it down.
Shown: {"hour": 9, "minute": 36}
